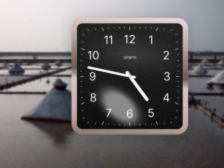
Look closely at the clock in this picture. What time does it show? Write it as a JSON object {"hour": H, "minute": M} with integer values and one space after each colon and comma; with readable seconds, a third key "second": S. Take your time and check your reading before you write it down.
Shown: {"hour": 4, "minute": 47}
